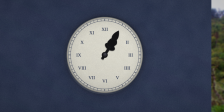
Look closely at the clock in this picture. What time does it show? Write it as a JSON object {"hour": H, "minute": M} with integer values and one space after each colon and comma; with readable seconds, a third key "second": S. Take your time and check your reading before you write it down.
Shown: {"hour": 1, "minute": 5}
